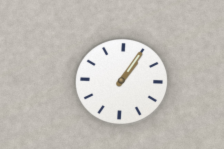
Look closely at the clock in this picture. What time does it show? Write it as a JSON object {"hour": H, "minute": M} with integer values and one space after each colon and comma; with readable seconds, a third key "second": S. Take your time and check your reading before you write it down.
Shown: {"hour": 1, "minute": 5}
